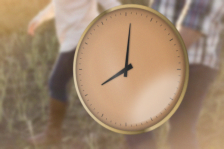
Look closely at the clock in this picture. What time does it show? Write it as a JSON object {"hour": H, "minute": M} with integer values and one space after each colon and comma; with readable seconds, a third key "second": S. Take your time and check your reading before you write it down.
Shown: {"hour": 8, "minute": 1}
